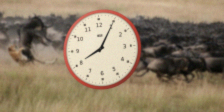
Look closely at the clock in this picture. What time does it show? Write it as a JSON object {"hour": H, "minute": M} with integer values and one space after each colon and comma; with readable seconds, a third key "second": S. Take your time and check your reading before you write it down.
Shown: {"hour": 8, "minute": 5}
